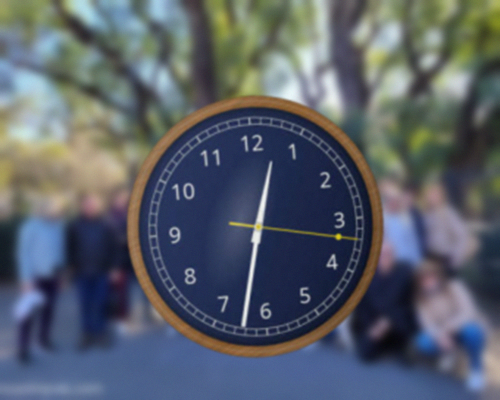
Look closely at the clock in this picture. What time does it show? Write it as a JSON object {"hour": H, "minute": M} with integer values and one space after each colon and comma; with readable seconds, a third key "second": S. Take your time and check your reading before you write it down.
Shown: {"hour": 12, "minute": 32, "second": 17}
